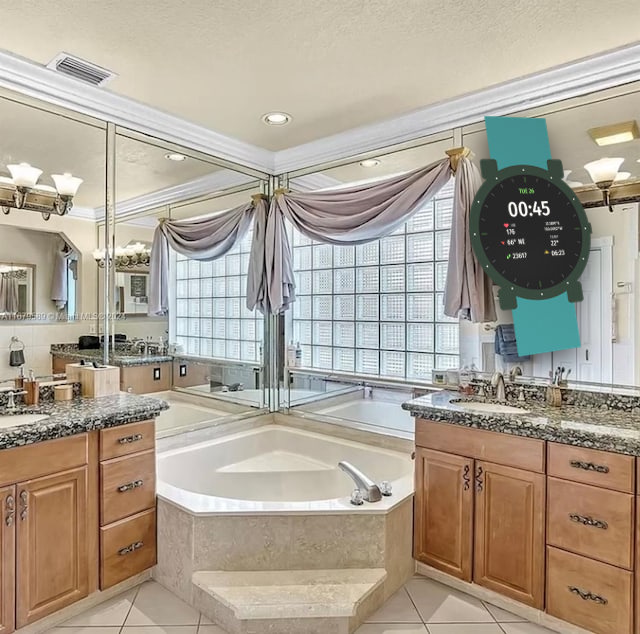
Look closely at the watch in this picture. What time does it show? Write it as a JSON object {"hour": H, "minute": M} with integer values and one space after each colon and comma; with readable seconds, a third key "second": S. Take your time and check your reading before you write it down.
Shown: {"hour": 0, "minute": 45}
